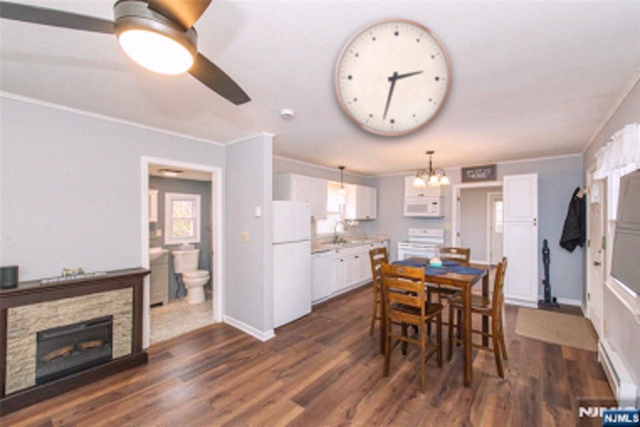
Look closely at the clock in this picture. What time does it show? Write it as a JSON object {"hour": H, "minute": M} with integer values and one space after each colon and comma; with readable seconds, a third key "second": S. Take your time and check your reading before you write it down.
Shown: {"hour": 2, "minute": 32}
